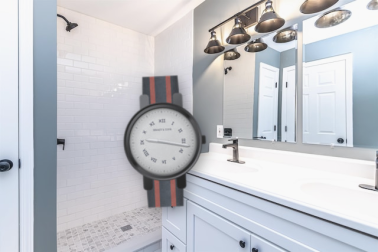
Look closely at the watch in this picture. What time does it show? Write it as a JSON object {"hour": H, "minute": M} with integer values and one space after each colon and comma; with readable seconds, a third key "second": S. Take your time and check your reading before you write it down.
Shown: {"hour": 9, "minute": 17}
